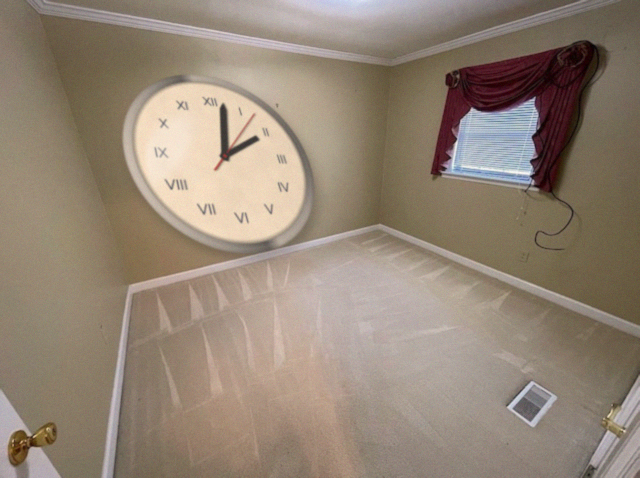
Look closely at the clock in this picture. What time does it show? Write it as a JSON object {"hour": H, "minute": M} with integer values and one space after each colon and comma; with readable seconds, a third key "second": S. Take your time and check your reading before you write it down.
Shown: {"hour": 2, "minute": 2, "second": 7}
